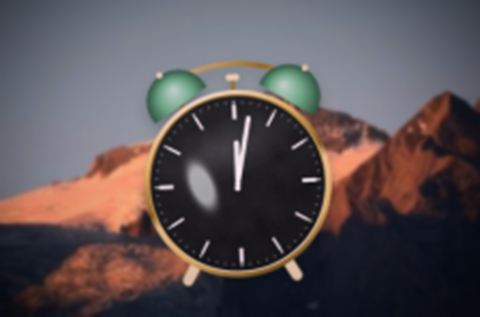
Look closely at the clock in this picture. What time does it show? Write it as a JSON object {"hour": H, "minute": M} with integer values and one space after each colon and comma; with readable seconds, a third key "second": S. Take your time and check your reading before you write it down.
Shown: {"hour": 12, "minute": 2}
